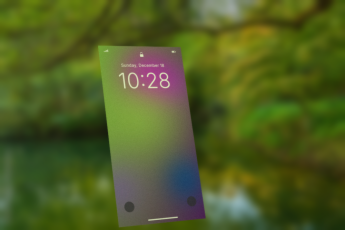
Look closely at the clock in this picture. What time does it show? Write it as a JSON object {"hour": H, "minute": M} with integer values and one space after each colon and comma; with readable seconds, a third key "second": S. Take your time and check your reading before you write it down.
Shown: {"hour": 10, "minute": 28}
